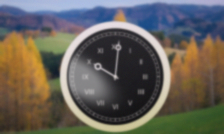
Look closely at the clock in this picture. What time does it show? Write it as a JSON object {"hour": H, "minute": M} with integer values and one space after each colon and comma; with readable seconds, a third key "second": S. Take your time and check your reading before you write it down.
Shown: {"hour": 10, "minute": 1}
